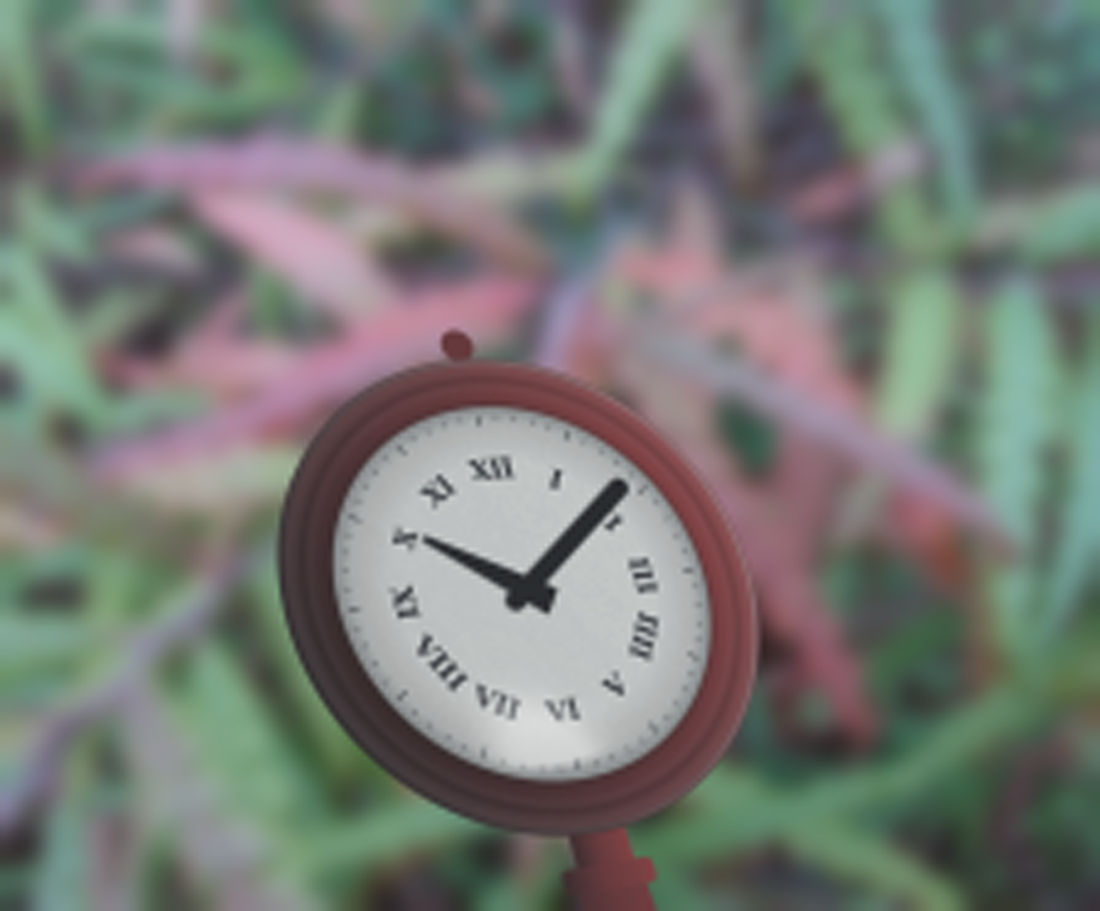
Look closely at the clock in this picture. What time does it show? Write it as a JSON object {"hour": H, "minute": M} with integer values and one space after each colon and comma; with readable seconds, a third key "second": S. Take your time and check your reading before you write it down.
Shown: {"hour": 10, "minute": 9}
